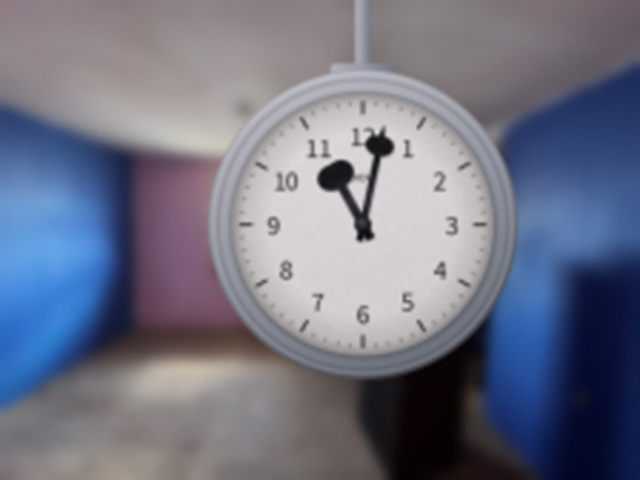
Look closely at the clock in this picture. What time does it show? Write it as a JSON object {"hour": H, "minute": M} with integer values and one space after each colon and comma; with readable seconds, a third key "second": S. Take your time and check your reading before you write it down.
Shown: {"hour": 11, "minute": 2}
